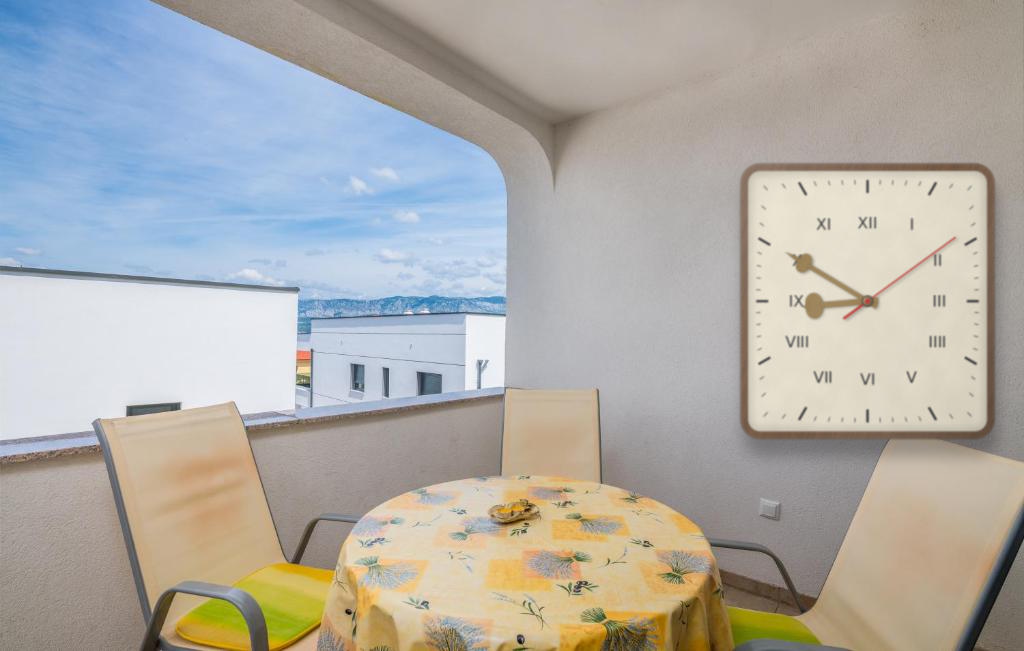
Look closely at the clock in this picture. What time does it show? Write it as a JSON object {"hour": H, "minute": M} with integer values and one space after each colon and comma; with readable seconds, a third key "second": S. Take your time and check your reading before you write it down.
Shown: {"hour": 8, "minute": 50, "second": 9}
